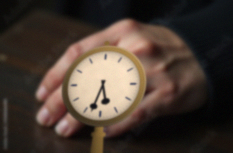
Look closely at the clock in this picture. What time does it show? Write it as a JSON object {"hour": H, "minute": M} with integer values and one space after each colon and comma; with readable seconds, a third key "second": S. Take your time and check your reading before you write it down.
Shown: {"hour": 5, "minute": 33}
